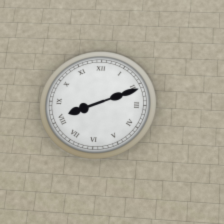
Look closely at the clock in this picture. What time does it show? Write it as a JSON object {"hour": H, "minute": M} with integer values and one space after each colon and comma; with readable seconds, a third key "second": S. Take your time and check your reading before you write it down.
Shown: {"hour": 8, "minute": 11}
